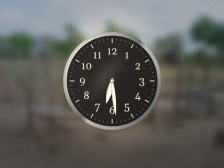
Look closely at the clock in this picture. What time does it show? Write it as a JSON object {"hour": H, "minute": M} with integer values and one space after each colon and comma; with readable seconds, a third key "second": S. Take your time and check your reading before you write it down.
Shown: {"hour": 6, "minute": 29}
